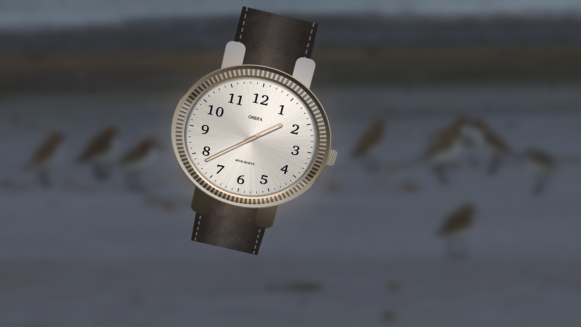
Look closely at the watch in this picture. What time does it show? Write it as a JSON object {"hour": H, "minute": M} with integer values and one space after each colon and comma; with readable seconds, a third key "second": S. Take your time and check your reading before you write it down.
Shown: {"hour": 1, "minute": 38}
